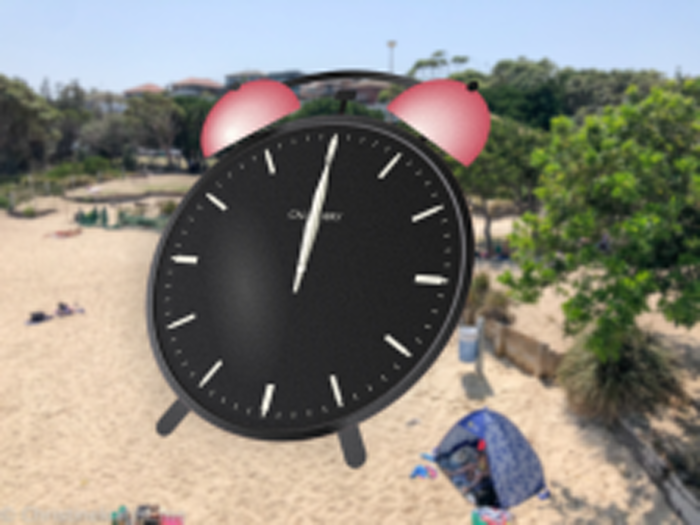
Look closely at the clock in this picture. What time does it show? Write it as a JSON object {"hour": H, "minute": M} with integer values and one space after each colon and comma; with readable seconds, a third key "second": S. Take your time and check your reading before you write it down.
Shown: {"hour": 12, "minute": 0}
